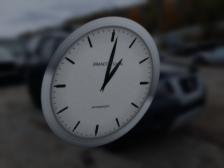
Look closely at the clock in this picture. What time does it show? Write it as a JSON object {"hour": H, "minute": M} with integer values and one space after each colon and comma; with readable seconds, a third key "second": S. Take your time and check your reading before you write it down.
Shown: {"hour": 1, "minute": 1}
